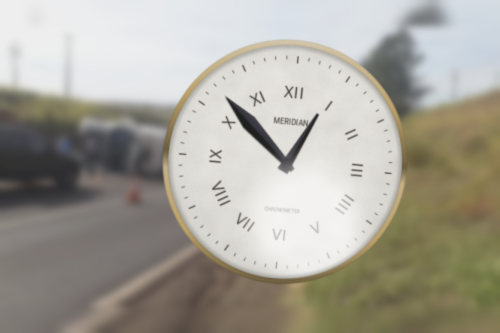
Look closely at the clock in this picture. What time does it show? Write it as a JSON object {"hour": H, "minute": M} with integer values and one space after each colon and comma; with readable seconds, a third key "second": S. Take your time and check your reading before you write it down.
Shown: {"hour": 12, "minute": 52}
